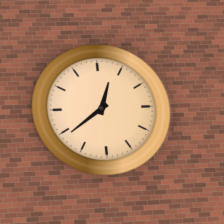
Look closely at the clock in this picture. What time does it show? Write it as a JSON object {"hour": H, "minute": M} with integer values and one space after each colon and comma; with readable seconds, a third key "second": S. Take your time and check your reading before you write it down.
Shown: {"hour": 12, "minute": 39}
